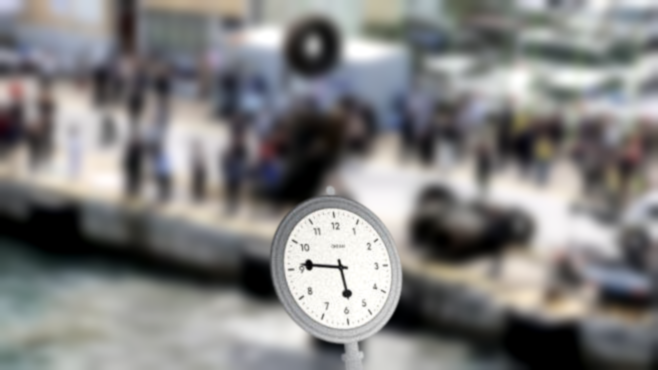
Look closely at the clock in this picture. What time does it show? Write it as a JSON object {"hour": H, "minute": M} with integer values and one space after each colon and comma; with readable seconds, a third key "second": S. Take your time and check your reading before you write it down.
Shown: {"hour": 5, "minute": 46}
